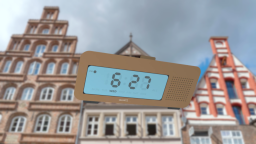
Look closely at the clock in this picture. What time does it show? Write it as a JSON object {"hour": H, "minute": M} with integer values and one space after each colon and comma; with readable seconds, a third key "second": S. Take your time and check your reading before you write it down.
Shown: {"hour": 6, "minute": 27}
